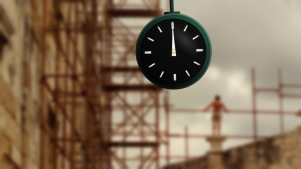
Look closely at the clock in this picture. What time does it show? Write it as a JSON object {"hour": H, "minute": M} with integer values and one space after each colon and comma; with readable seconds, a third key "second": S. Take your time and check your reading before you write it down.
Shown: {"hour": 12, "minute": 0}
